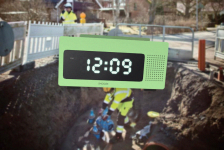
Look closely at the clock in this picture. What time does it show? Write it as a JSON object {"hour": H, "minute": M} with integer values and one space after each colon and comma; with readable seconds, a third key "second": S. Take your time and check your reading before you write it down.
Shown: {"hour": 12, "minute": 9}
